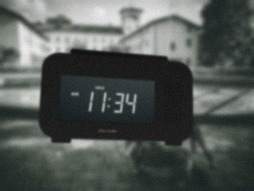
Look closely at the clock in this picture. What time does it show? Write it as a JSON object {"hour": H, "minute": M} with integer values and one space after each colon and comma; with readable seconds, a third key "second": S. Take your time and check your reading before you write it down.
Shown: {"hour": 11, "minute": 34}
